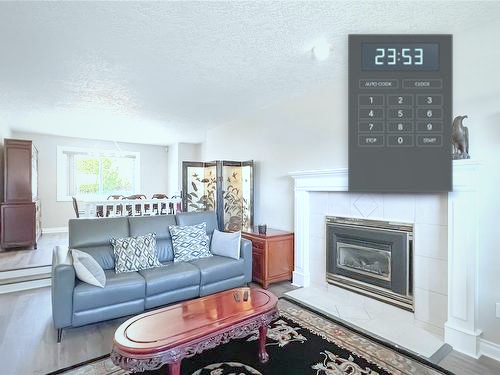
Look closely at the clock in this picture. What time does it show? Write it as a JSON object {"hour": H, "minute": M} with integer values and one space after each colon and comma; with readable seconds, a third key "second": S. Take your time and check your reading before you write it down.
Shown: {"hour": 23, "minute": 53}
